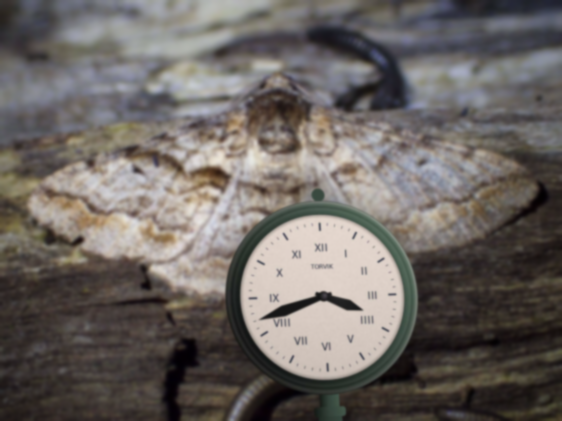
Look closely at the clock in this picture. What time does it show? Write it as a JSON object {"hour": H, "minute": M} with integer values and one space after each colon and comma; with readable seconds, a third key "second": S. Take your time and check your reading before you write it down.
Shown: {"hour": 3, "minute": 42}
